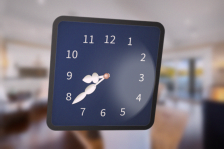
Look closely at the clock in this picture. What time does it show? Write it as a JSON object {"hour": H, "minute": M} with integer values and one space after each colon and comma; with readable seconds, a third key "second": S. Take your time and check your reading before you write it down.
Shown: {"hour": 8, "minute": 38}
